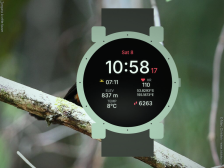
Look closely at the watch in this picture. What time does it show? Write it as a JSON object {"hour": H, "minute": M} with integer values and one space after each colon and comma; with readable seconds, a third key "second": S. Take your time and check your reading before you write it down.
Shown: {"hour": 10, "minute": 58, "second": 17}
